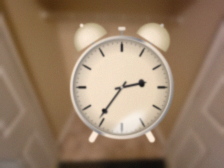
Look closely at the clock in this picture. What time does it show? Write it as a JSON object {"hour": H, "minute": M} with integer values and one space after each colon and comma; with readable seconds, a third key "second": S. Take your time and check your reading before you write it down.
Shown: {"hour": 2, "minute": 36}
